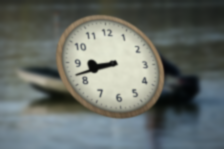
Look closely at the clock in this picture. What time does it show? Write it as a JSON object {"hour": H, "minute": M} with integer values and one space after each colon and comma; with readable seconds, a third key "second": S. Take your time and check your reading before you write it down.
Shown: {"hour": 8, "minute": 42}
